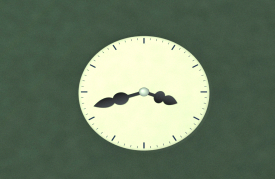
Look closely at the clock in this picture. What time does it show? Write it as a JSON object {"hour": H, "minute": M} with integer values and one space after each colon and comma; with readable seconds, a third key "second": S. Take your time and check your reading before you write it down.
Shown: {"hour": 3, "minute": 42}
